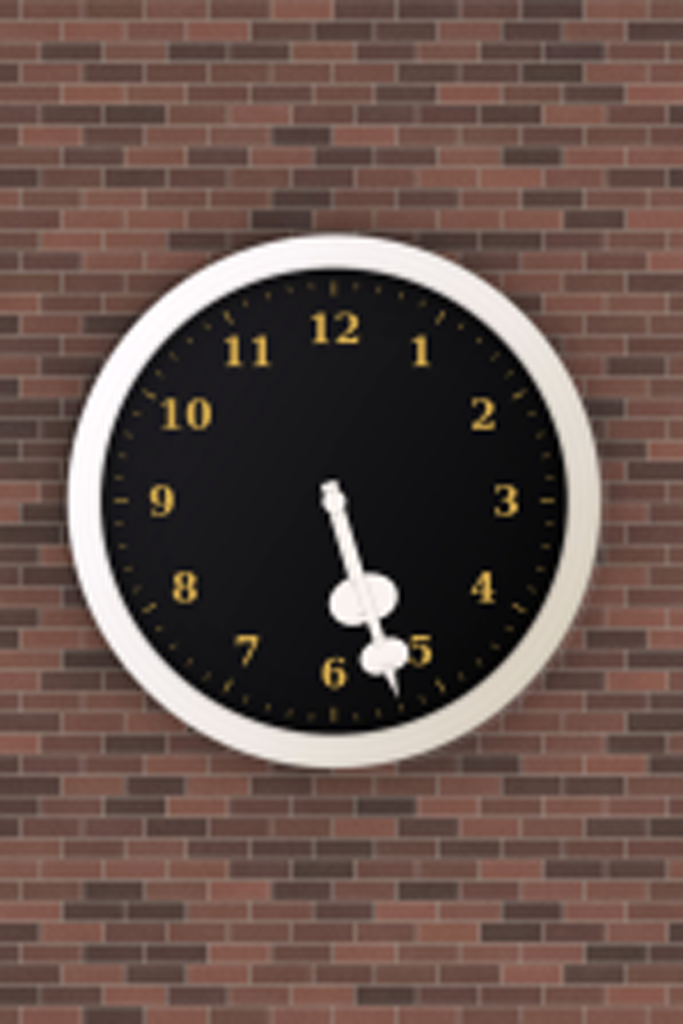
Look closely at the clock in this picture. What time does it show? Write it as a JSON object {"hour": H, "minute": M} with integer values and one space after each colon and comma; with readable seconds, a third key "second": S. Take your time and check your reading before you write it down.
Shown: {"hour": 5, "minute": 27}
